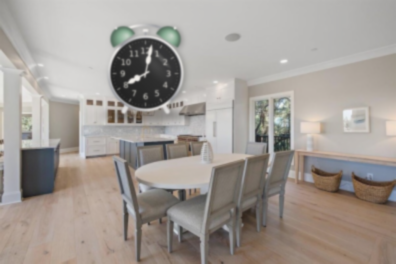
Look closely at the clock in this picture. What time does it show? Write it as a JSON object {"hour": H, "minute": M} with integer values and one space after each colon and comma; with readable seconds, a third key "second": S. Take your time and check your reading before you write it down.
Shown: {"hour": 8, "minute": 2}
